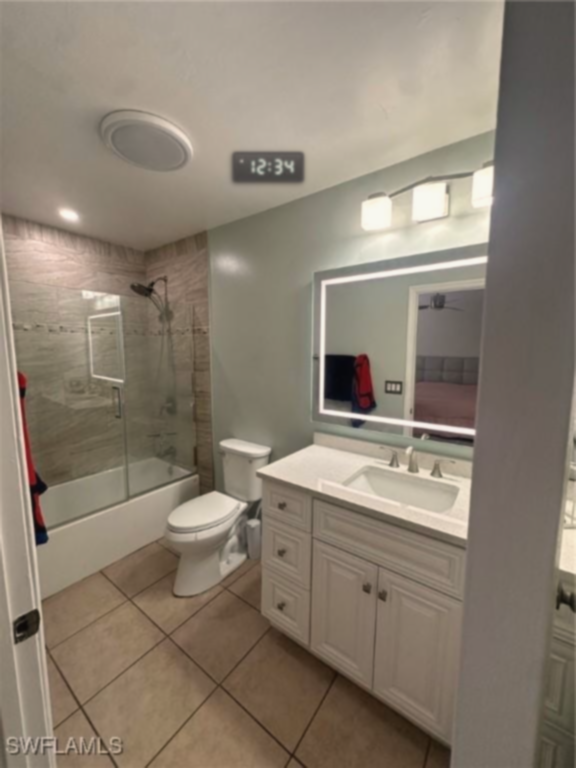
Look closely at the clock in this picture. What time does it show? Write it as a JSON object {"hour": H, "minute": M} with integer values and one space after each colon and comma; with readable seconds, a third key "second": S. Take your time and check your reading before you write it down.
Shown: {"hour": 12, "minute": 34}
